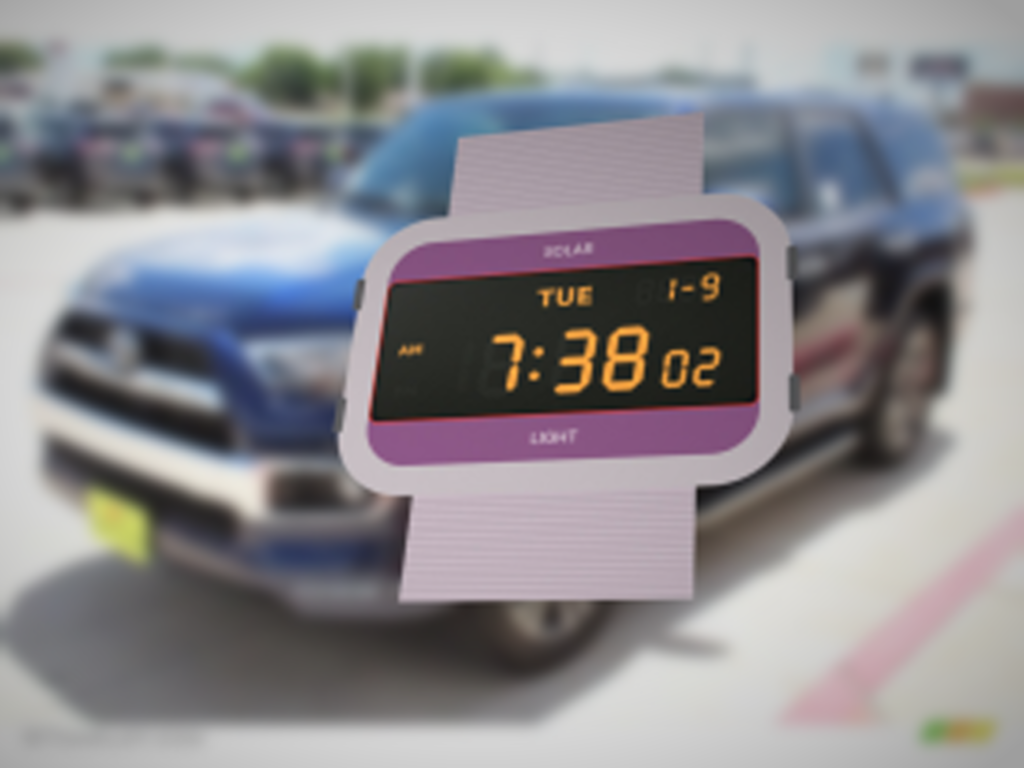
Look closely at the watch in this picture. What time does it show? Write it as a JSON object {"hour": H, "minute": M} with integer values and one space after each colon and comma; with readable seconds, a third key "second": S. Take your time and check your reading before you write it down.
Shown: {"hour": 7, "minute": 38, "second": 2}
